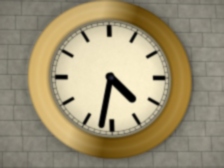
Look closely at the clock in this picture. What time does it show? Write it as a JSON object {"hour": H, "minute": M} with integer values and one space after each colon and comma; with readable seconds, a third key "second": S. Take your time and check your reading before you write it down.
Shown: {"hour": 4, "minute": 32}
